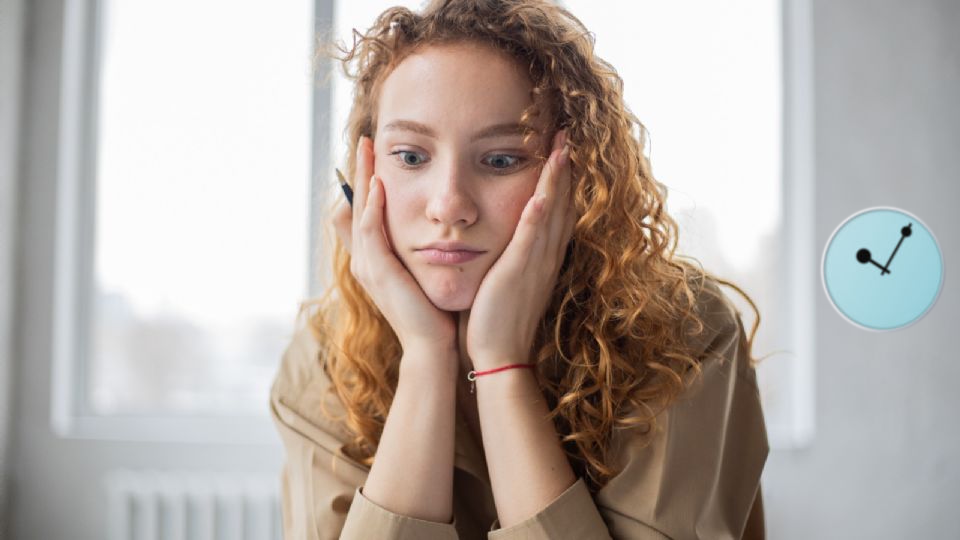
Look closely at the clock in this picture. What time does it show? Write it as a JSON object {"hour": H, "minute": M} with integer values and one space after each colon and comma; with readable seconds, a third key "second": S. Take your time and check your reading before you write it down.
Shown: {"hour": 10, "minute": 5}
